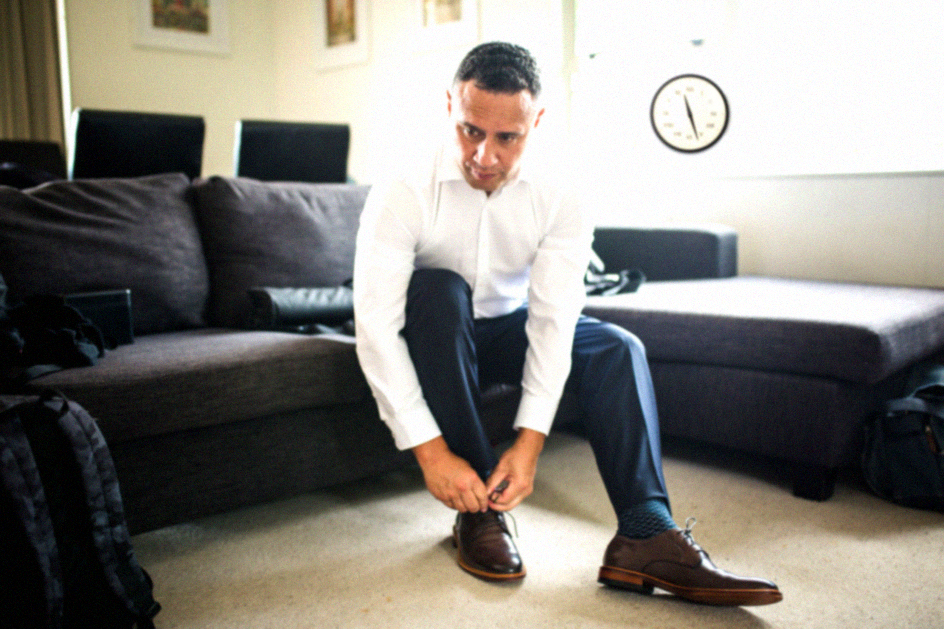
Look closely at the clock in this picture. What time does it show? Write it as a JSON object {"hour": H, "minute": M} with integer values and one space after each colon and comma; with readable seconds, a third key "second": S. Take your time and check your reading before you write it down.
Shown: {"hour": 11, "minute": 27}
